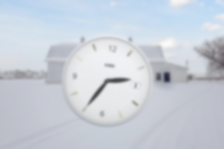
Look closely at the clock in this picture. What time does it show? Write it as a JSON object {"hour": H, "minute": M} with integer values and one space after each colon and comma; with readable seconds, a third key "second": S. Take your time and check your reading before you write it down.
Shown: {"hour": 2, "minute": 35}
